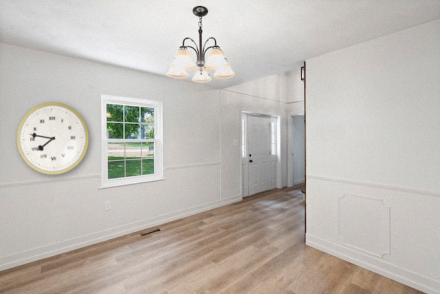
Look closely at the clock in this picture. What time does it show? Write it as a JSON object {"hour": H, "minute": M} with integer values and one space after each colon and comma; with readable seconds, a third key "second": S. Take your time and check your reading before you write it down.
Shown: {"hour": 7, "minute": 47}
